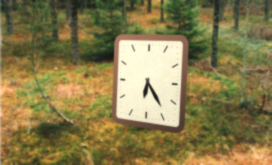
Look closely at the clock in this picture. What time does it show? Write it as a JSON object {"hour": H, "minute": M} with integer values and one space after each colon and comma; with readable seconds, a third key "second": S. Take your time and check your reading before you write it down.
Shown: {"hour": 6, "minute": 24}
